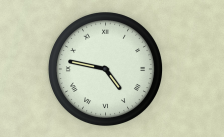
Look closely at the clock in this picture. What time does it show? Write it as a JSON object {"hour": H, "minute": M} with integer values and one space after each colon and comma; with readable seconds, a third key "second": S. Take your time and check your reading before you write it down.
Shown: {"hour": 4, "minute": 47}
